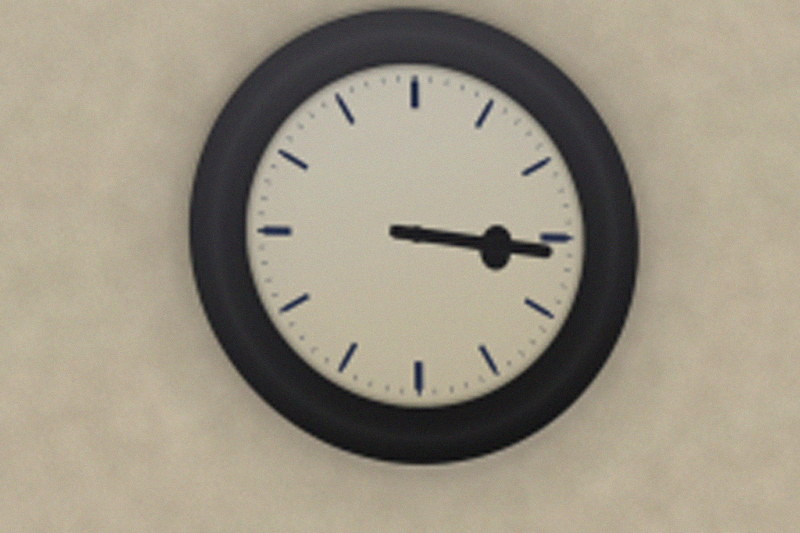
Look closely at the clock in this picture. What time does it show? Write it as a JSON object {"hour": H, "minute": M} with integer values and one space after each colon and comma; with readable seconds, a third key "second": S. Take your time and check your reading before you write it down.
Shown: {"hour": 3, "minute": 16}
